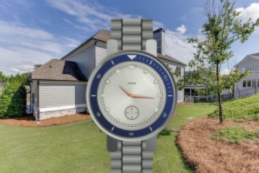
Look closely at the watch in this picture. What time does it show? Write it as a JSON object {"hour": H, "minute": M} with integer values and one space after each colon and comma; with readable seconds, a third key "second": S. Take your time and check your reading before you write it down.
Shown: {"hour": 10, "minute": 16}
